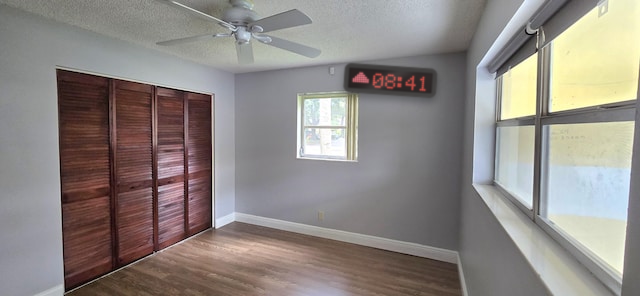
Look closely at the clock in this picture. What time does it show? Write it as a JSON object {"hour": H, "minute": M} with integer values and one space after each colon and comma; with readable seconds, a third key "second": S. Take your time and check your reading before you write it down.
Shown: {"hour": 8, "minute": 41}
